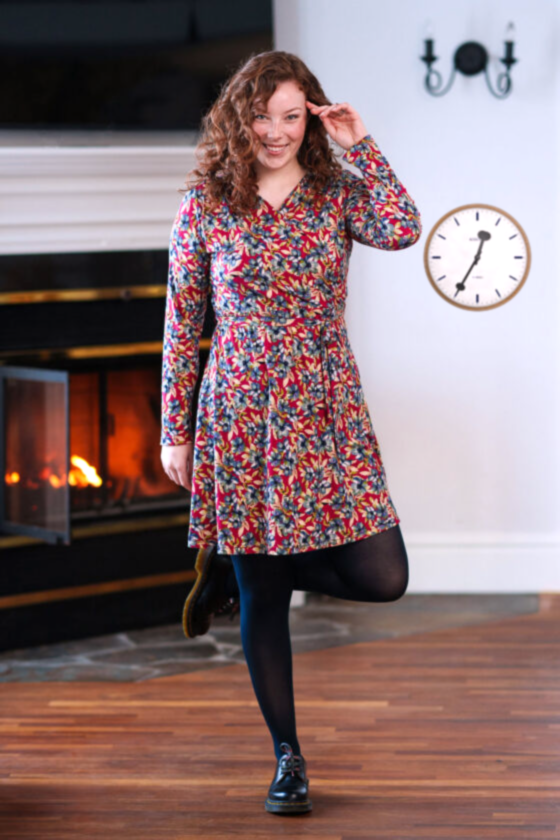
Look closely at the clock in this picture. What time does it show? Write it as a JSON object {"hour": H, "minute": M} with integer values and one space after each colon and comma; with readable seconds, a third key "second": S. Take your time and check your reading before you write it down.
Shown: {"hour": 12, "minute": 35}
